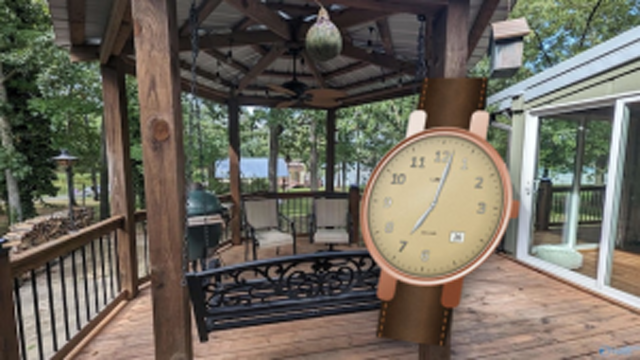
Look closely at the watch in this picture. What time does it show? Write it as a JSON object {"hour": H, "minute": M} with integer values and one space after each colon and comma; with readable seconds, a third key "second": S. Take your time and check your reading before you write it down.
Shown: {"hour": 7, "minute": 2}
